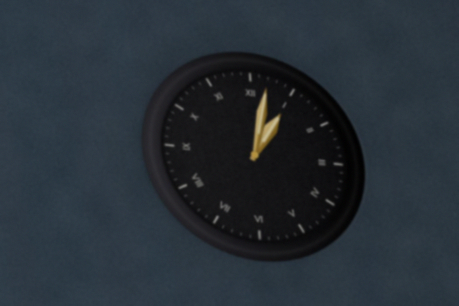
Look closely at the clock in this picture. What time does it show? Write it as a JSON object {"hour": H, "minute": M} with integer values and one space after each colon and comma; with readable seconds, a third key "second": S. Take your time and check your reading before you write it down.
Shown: {"hour": 1, "minute": 2}
